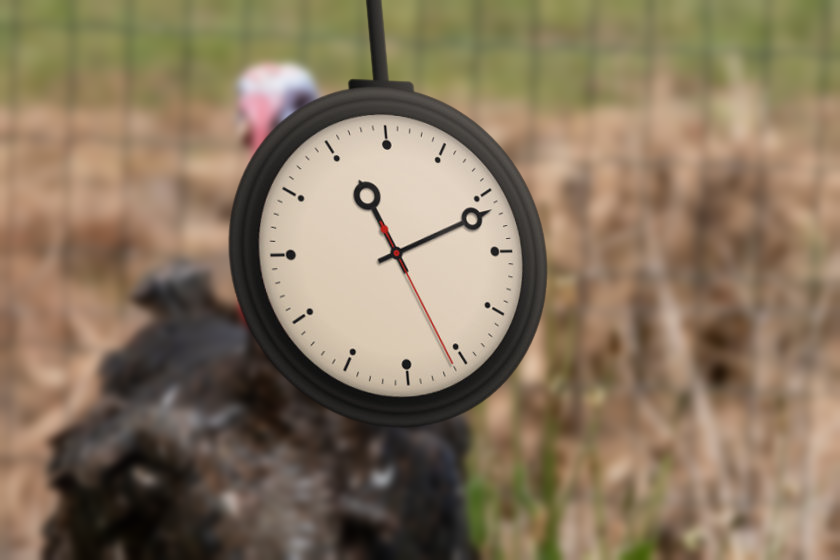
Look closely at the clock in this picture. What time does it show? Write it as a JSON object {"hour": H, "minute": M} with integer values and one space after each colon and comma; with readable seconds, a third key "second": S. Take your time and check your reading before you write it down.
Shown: {"hour": 11, "minute": 11, "second": 26}
